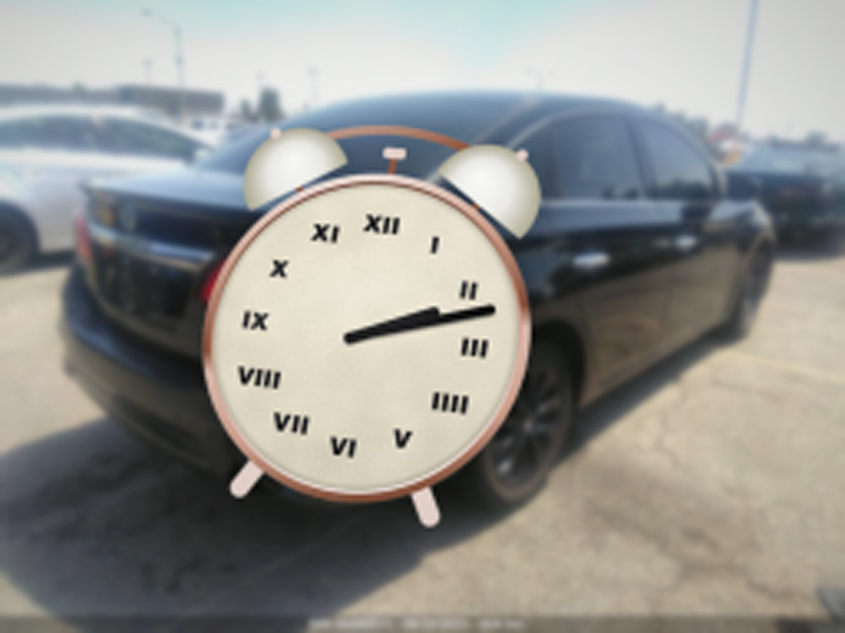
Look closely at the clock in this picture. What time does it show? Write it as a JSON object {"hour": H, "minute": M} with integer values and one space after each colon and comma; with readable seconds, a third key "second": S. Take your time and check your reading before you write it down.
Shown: {"hour": 2, "minute": 12}
